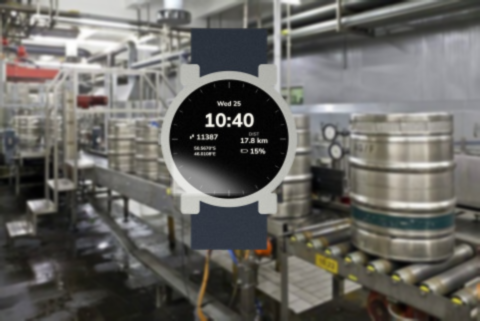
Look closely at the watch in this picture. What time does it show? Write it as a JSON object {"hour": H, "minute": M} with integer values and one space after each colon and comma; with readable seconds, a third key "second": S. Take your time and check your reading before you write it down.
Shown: {"hour": 10, "minute": 40}
